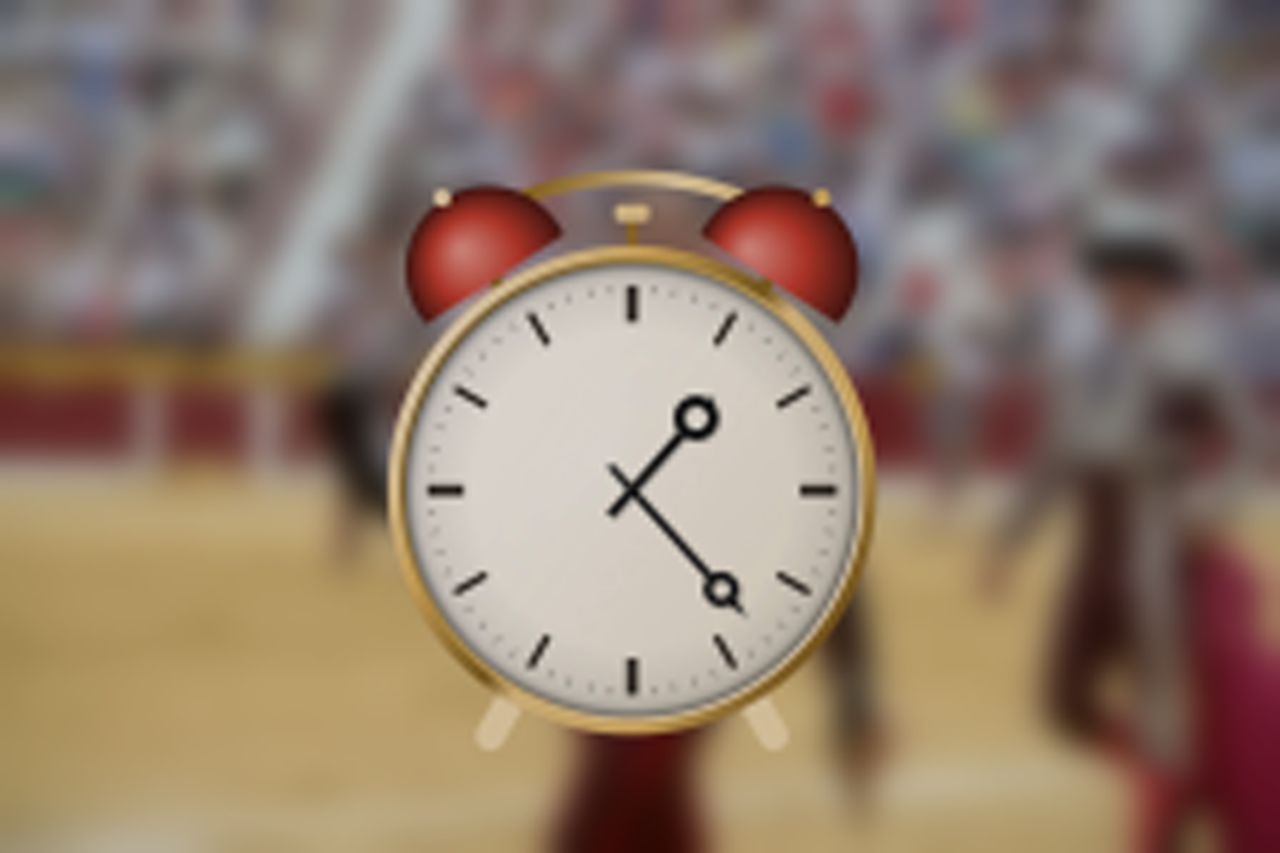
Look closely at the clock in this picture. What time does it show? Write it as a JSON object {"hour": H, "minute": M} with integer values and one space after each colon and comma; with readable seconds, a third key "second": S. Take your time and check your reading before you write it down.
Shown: {"hour": 1, "minute": 23}
